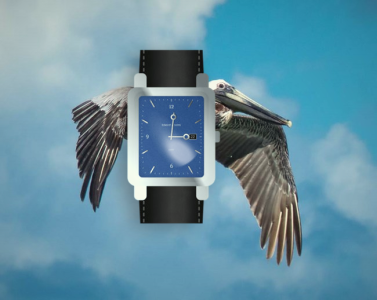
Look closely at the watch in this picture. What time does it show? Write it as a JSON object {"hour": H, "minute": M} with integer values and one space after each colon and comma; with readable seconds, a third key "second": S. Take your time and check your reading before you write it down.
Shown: {"hour": 3, "minute": 1}
